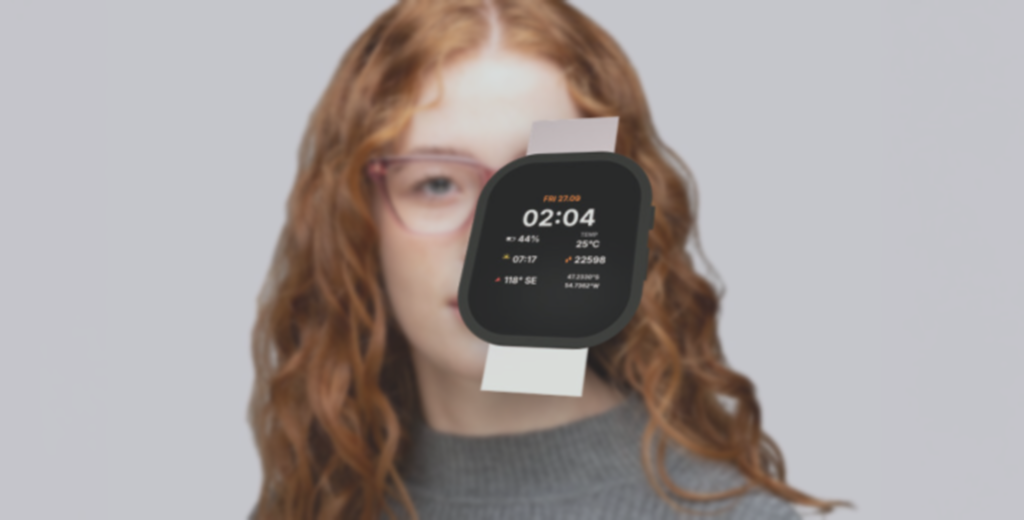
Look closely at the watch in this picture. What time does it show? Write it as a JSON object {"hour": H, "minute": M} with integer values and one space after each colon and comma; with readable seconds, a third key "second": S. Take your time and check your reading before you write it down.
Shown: {"hour": 2, "minute": 4}
